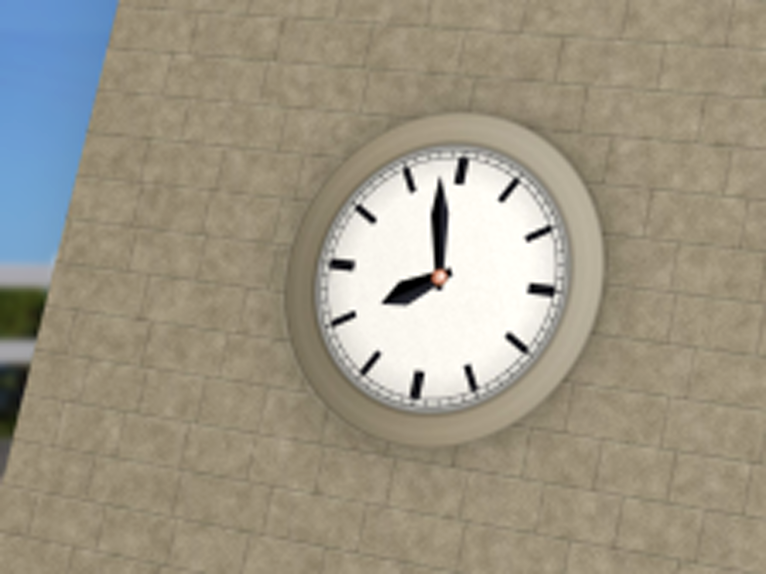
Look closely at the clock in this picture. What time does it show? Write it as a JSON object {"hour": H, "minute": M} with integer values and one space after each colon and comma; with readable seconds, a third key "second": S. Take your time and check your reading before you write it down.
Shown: {"hour": 7, "minute": 58}
